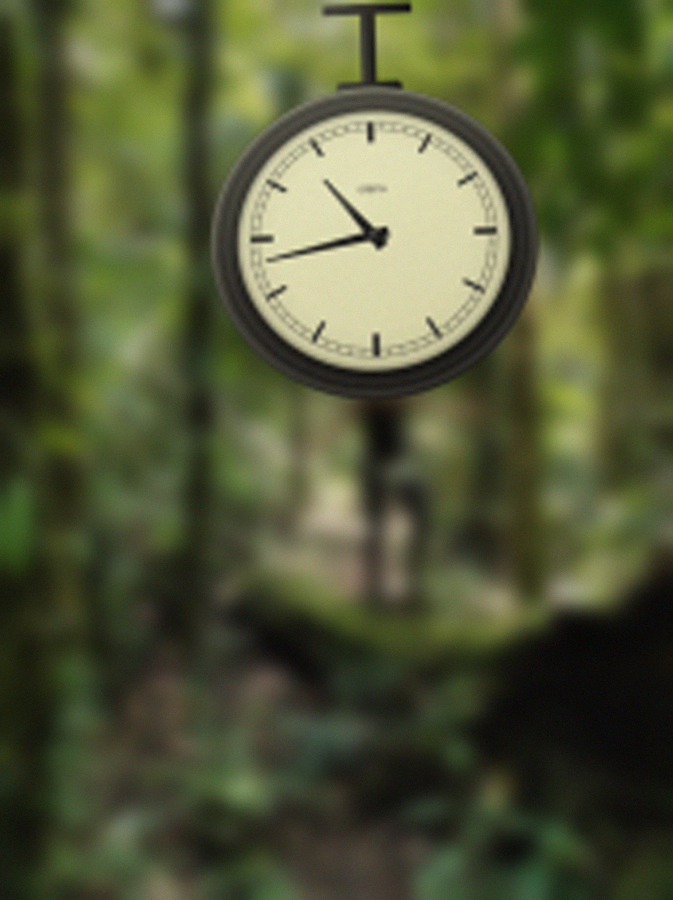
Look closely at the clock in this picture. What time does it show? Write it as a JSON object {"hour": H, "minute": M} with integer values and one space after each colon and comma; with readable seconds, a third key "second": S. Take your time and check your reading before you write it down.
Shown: {"hour": 10, "minute": 43}
